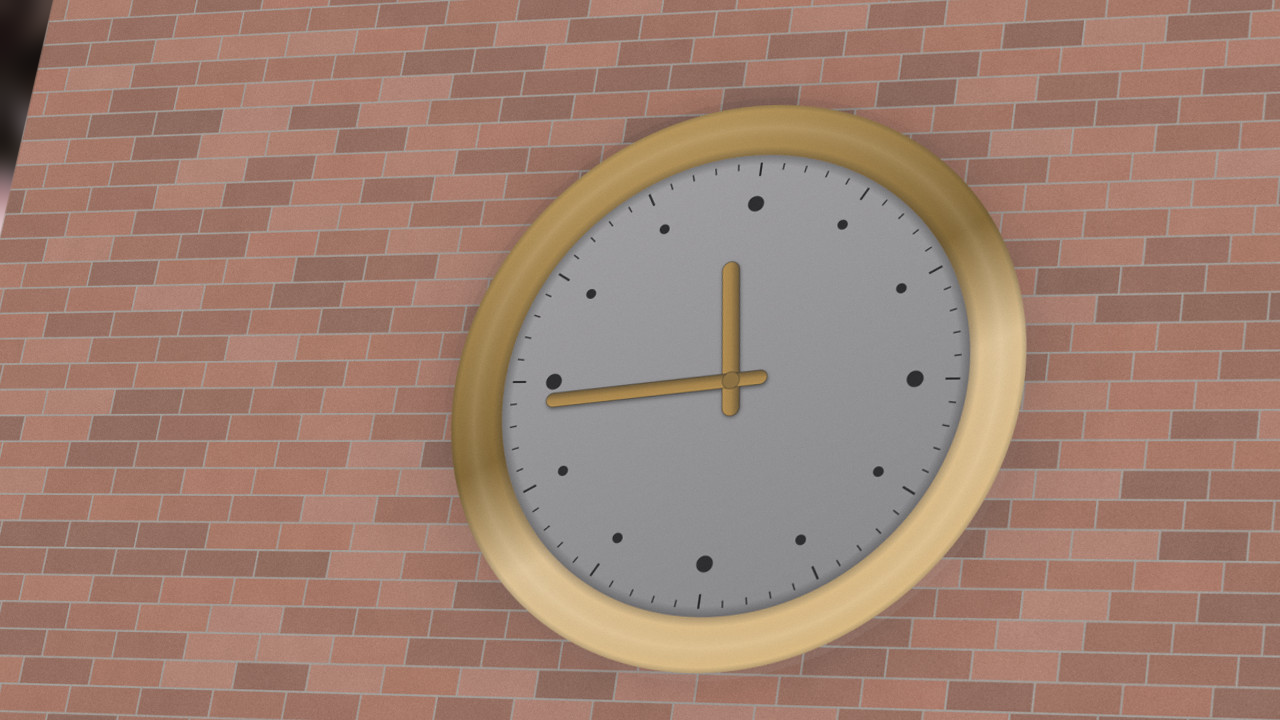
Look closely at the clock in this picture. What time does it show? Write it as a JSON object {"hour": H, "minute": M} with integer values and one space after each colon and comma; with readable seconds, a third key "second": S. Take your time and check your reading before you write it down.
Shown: {"hour": 11, "minute": 44}
